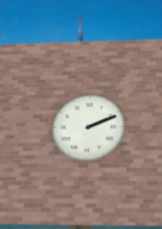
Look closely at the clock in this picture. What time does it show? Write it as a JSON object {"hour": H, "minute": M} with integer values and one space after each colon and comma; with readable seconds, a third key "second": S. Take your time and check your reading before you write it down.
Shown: {"hour": 2, "minute": 11}
